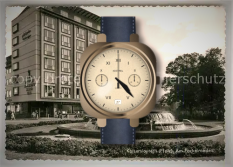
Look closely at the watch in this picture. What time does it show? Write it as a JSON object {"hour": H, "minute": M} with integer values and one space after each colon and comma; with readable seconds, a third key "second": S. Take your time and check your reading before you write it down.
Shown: {"hour": 4, "minute": 23}
